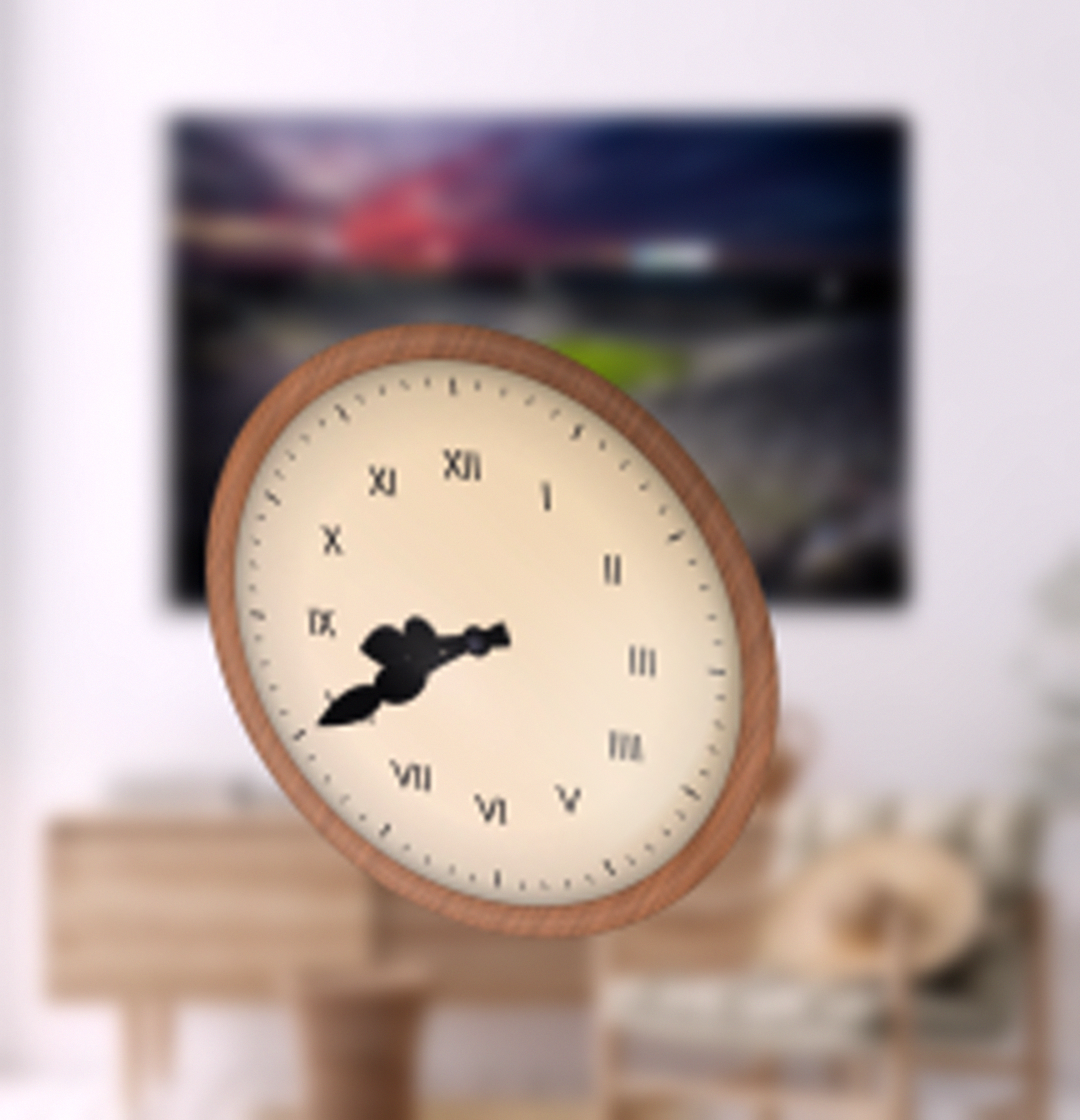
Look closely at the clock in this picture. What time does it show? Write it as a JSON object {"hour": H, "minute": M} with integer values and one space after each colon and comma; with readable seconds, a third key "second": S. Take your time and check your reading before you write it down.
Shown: {"hour": 8, "minute": 40}
